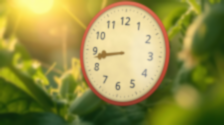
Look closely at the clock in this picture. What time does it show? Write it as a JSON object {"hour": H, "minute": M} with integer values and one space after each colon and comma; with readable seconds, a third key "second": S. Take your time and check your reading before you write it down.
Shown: {"hour": 8, "minute": 43}
